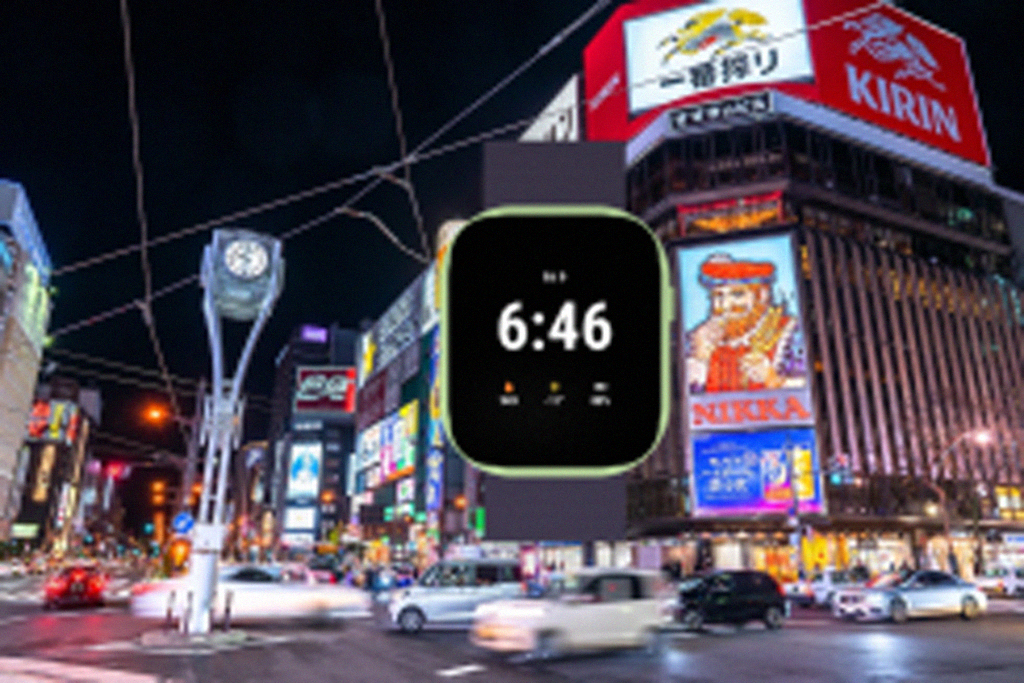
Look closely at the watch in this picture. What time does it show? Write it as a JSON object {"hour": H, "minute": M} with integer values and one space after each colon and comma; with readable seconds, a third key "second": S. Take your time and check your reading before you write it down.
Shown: {"hour": 6, "minute": 46}
